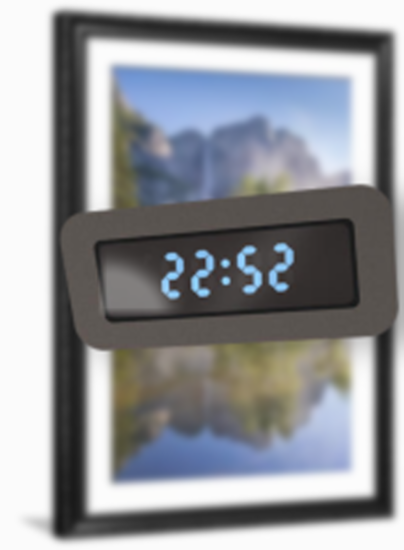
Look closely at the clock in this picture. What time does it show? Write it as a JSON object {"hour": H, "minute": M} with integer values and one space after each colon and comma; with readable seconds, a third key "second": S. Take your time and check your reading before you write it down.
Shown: {"hour": 22, "minute": 52}
